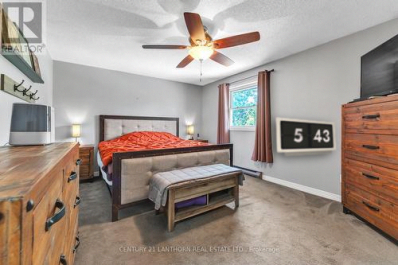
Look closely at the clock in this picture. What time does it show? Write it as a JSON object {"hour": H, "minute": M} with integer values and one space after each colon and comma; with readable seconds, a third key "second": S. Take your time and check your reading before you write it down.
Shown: {"hour": 5, "minute": 43}
